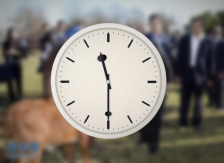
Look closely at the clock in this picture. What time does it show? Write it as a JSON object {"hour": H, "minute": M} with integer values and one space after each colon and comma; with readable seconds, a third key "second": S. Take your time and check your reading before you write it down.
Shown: {"hour": 11, "minute": 30}
